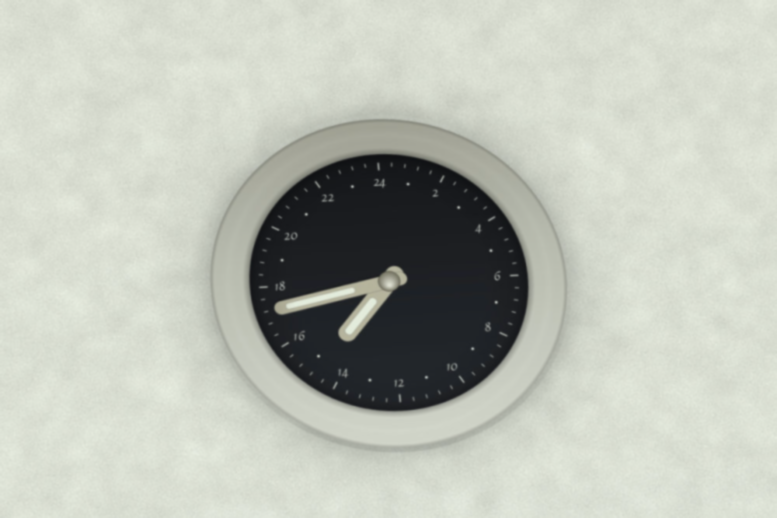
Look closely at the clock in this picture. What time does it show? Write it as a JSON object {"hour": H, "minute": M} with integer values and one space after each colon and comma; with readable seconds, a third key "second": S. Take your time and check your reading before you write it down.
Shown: {"hour": 14, "minute": 43}
